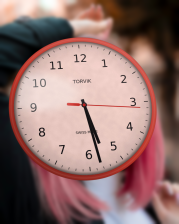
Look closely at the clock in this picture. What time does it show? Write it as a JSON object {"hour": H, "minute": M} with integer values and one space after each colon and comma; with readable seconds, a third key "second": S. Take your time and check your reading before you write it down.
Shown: {"hour": 5, "minute": 28, "second": 16}
